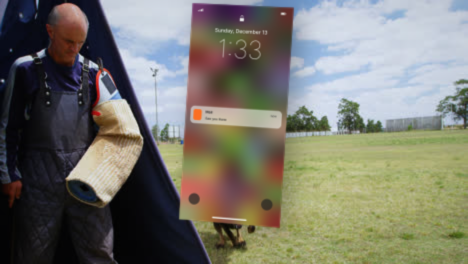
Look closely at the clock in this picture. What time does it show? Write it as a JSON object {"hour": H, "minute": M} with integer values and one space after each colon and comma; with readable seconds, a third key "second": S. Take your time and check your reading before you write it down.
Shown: {"hour": 1, "minute": 33}
